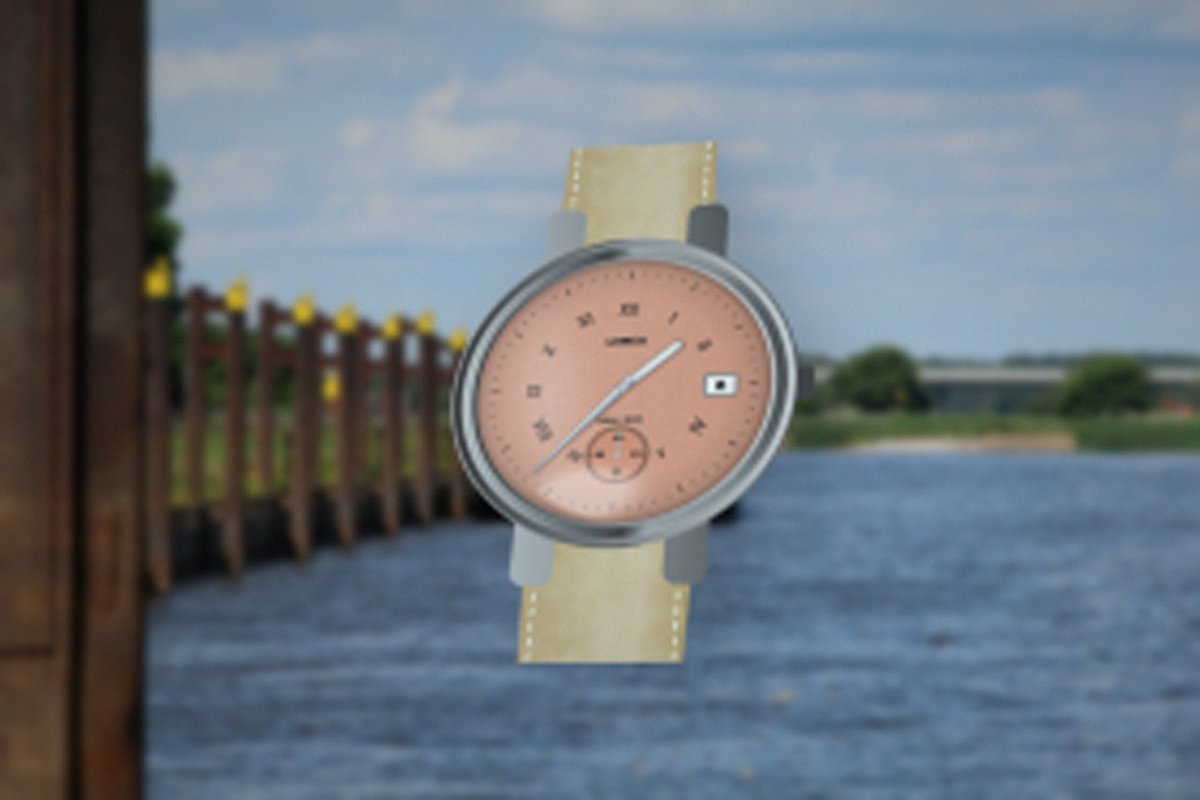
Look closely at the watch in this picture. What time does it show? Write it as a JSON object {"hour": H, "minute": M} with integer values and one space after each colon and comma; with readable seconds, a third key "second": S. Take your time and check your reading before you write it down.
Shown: {"hour": 1, "minute": 37}
